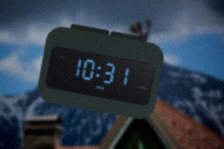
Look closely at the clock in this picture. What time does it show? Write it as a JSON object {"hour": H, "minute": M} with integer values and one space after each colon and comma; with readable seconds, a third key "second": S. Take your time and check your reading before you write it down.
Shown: {"hour": 10, "minute": 31}
